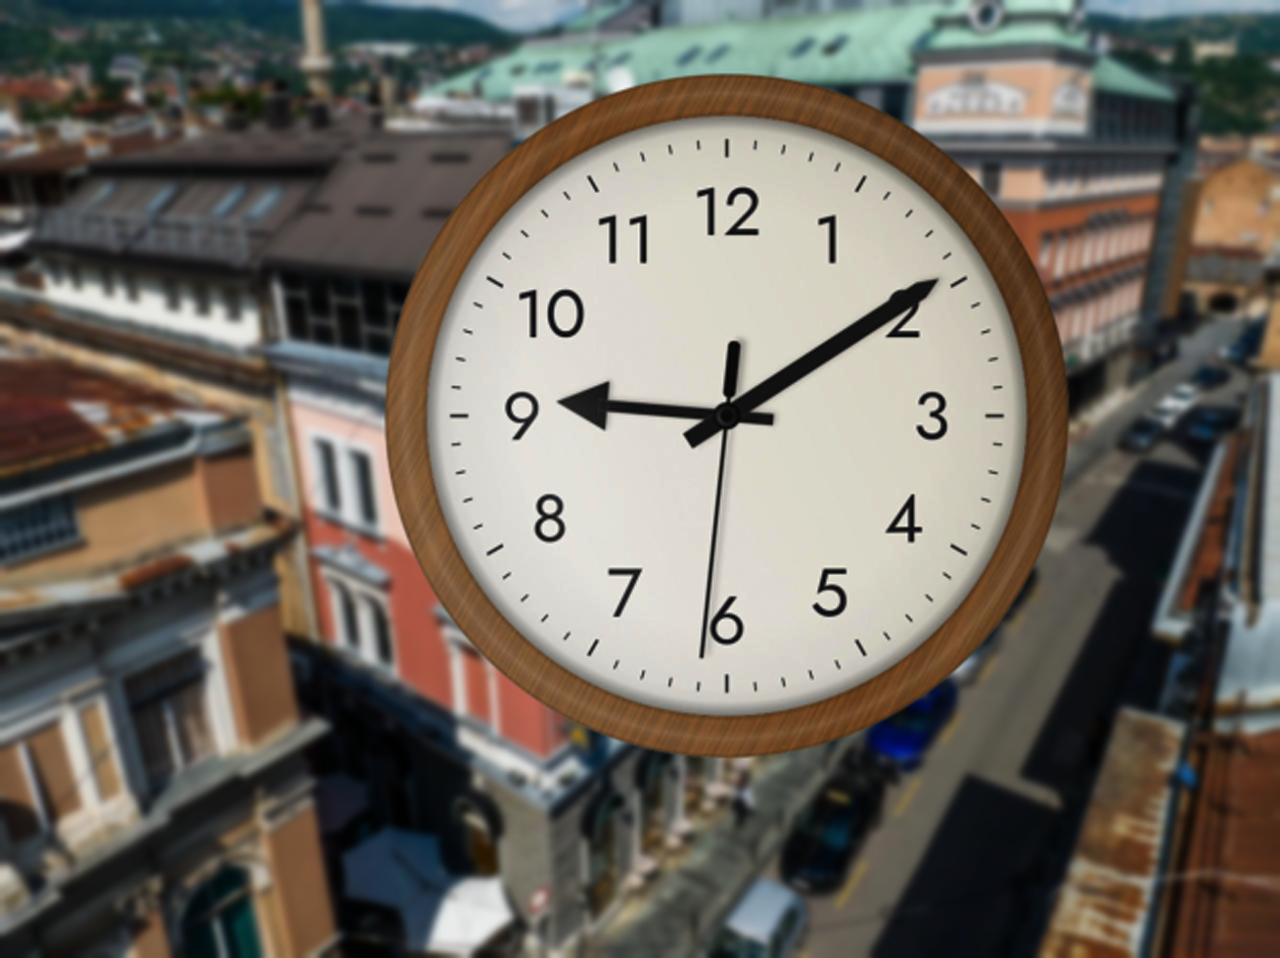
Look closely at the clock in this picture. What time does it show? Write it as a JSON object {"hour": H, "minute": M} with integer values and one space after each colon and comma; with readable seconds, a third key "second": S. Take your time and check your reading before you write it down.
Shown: {"hour": 9, "minute": 9, "second": 31}
